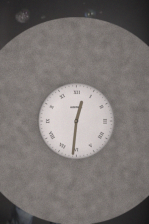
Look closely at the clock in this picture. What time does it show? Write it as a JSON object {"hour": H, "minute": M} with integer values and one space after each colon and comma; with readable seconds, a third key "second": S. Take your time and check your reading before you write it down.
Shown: {"hour": 12, "minute": 31}
